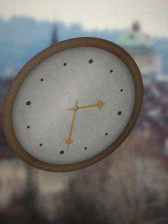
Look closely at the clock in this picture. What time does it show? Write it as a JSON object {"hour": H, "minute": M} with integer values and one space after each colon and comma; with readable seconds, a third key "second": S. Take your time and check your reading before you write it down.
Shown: {"hour": 2, "minute": 29}
